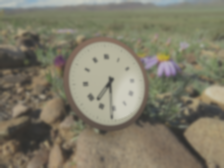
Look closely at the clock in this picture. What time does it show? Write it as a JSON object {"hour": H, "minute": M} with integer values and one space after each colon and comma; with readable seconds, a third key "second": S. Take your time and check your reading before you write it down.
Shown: {"hour": 7, "minute": 31}
